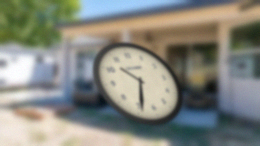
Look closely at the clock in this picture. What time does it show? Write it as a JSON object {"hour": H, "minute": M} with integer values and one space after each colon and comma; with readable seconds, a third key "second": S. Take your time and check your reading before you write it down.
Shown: {"hour": 10, "minute": 34}
